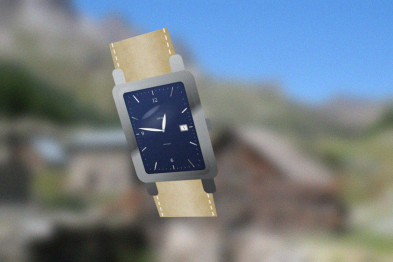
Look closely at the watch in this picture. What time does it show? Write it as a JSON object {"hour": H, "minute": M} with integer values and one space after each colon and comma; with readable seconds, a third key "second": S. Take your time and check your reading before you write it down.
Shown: {"hour": 12, "minute": 47}
